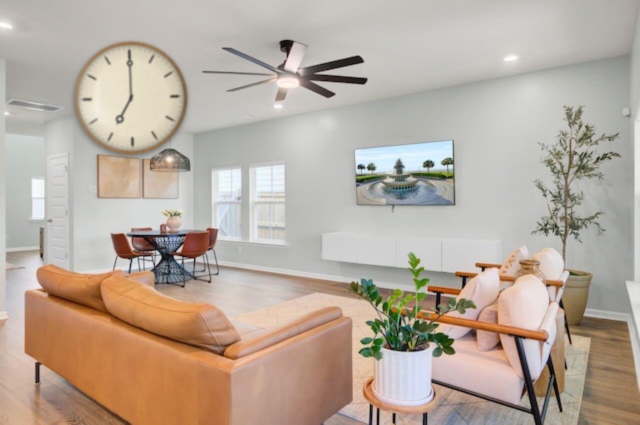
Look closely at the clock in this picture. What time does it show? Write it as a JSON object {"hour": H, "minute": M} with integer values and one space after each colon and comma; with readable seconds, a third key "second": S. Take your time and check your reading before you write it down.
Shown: {"hour": 7, "minute": 0}
